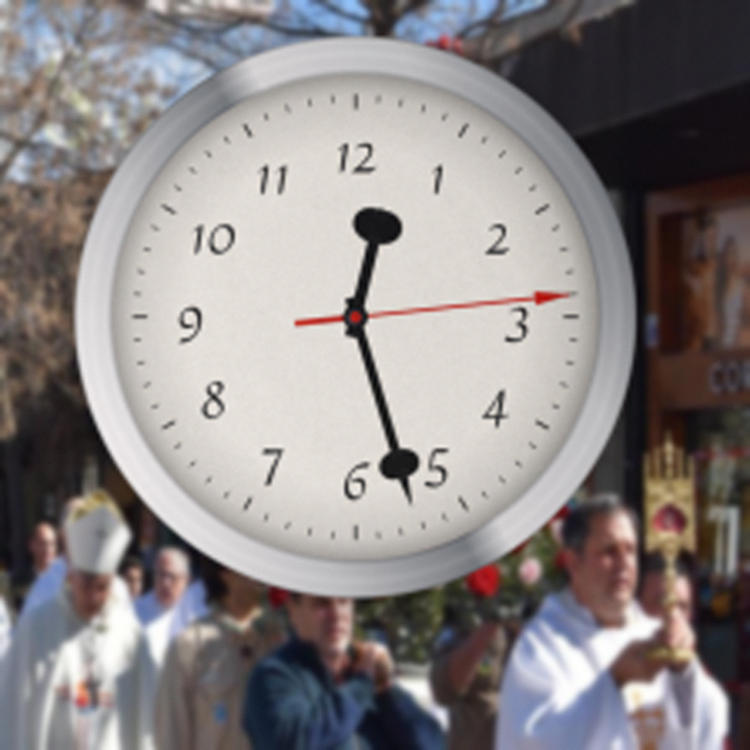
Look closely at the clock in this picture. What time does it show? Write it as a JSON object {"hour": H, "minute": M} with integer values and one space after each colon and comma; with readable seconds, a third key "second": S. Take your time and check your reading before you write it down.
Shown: {"hour": 12, "minute": 27, "second": 14}
